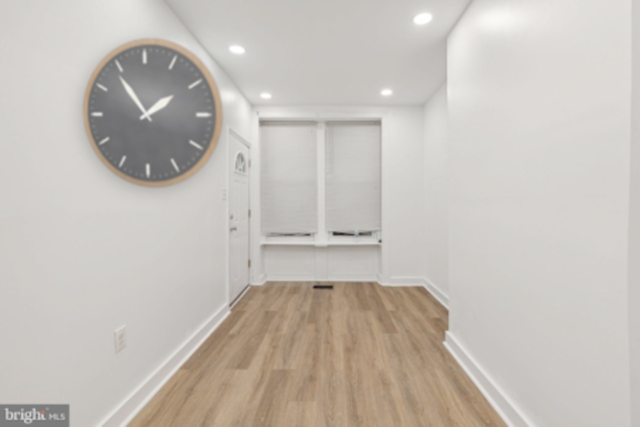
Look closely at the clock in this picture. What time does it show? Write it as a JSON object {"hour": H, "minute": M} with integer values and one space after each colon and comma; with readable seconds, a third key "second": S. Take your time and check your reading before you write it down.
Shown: {"hour": 1, "minute": 54}
